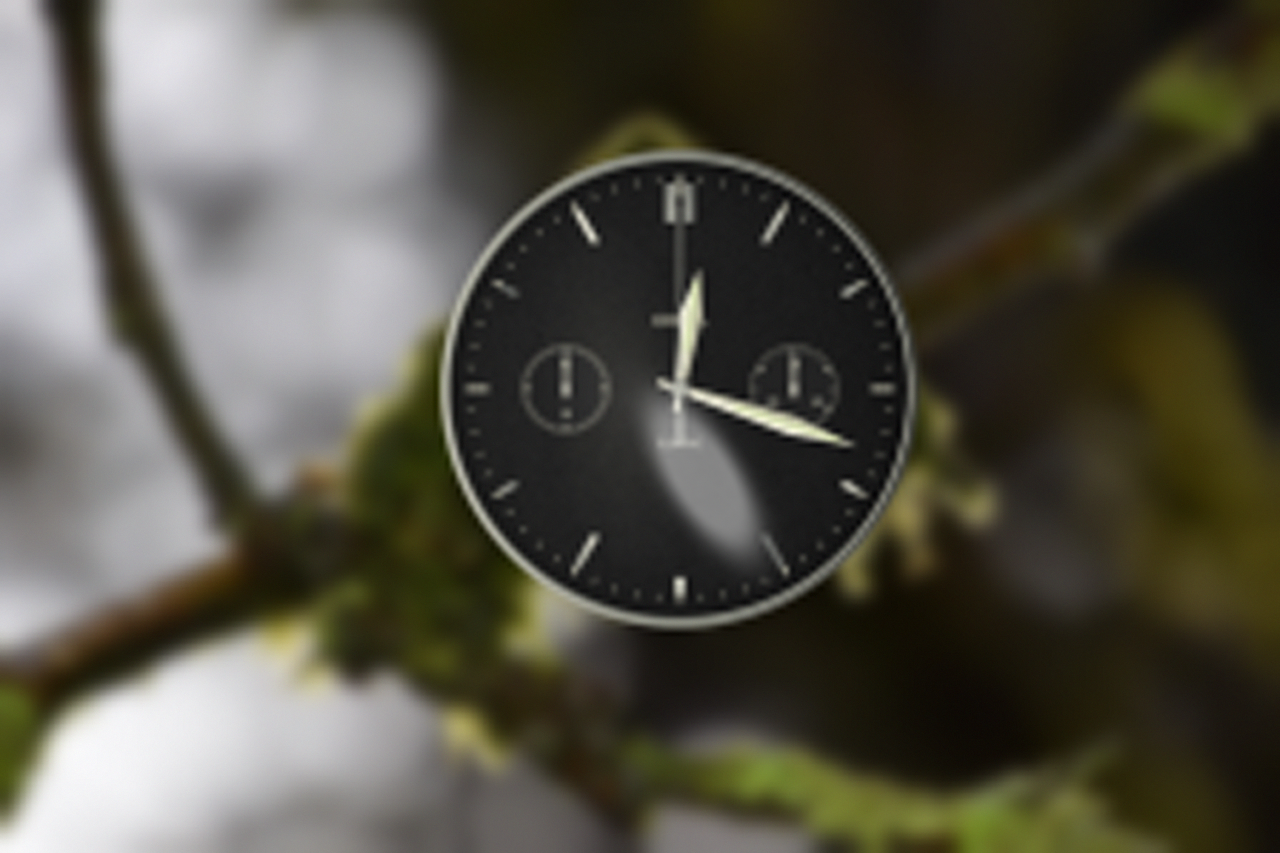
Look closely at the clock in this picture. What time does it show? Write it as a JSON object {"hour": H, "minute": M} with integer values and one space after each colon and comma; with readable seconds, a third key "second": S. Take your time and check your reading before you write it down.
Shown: {"hour": 12, "minute": 18}
